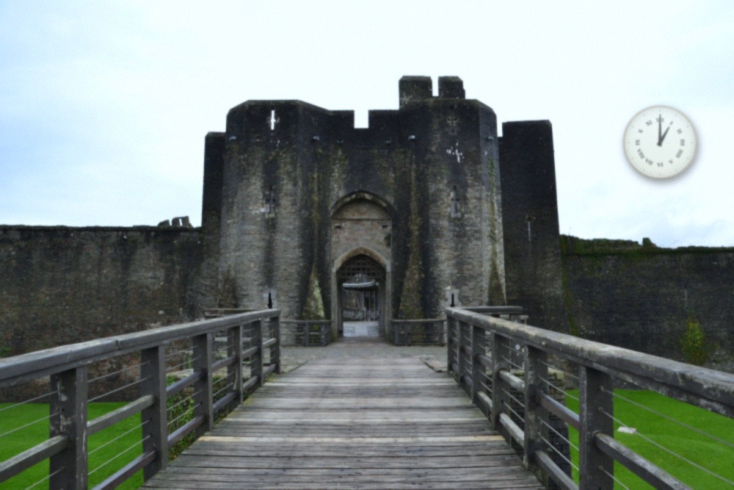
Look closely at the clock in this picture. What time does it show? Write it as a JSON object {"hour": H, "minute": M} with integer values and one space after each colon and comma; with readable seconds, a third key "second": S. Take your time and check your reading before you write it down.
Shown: {"hour": 1, "minute": 0}
